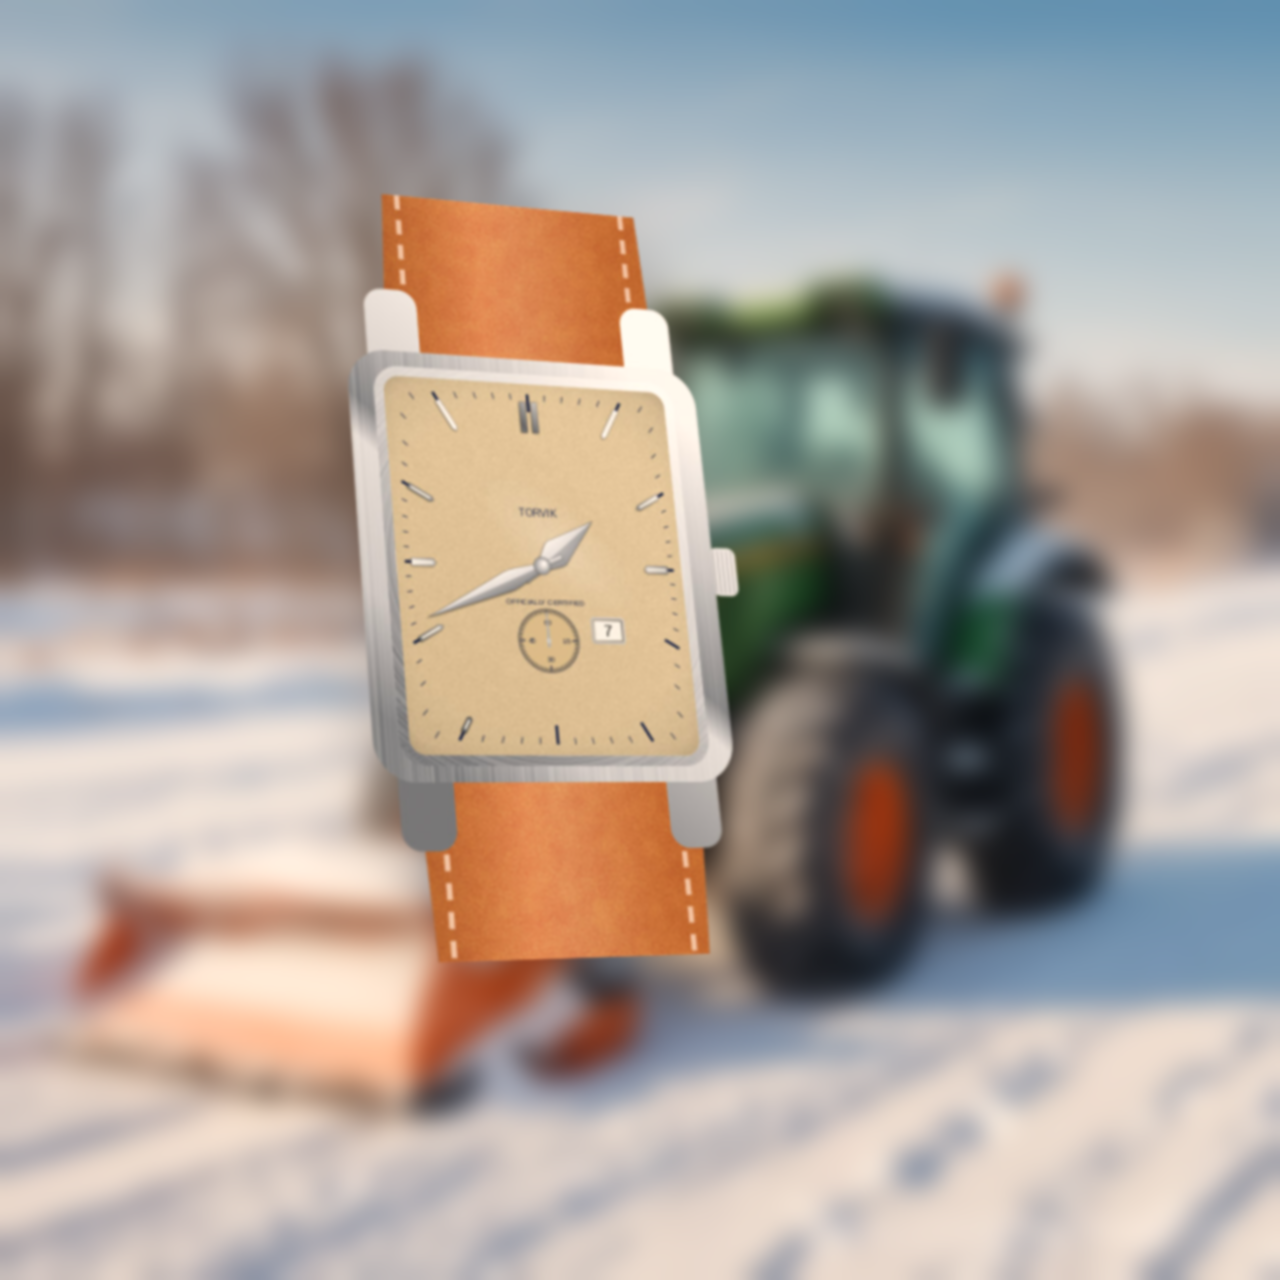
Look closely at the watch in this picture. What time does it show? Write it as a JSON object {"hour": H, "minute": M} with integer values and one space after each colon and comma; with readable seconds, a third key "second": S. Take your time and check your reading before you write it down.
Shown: {"hour": 1, "minute": 41}
